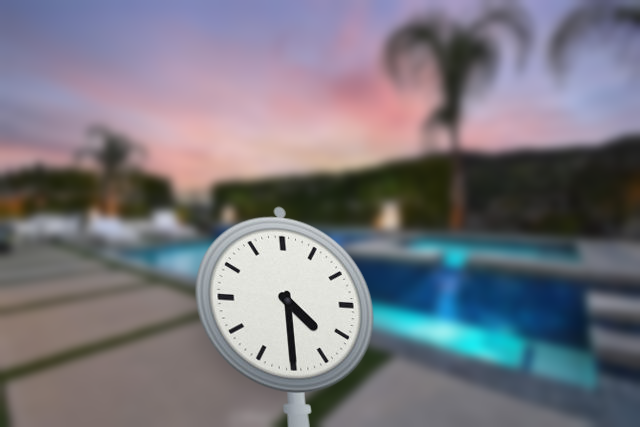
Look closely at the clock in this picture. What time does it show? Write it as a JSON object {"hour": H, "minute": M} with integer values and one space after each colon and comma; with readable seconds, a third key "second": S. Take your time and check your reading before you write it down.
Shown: {"hour": 4, "minute": 30}
